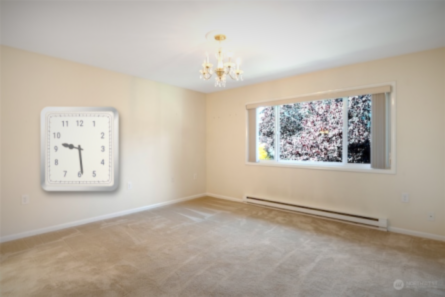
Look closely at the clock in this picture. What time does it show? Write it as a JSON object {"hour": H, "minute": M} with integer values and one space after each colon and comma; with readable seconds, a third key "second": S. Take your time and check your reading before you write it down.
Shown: {"hour": 9, "minute": 29}
